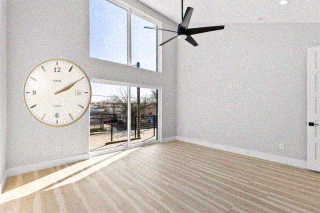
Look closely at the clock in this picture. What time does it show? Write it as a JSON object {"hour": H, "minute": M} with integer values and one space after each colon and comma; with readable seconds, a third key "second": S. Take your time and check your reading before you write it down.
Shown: {"hour": 2, "minute": 10}
